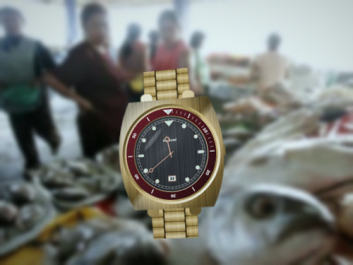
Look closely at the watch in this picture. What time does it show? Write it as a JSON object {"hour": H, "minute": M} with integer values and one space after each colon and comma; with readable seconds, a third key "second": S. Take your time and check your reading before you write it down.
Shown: {"hour": 11, "minute": 39}
